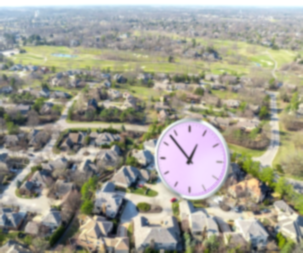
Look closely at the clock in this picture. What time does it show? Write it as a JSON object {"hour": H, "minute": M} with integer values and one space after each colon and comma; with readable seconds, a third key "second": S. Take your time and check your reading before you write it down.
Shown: {"hour": 12, "minute": 53}
